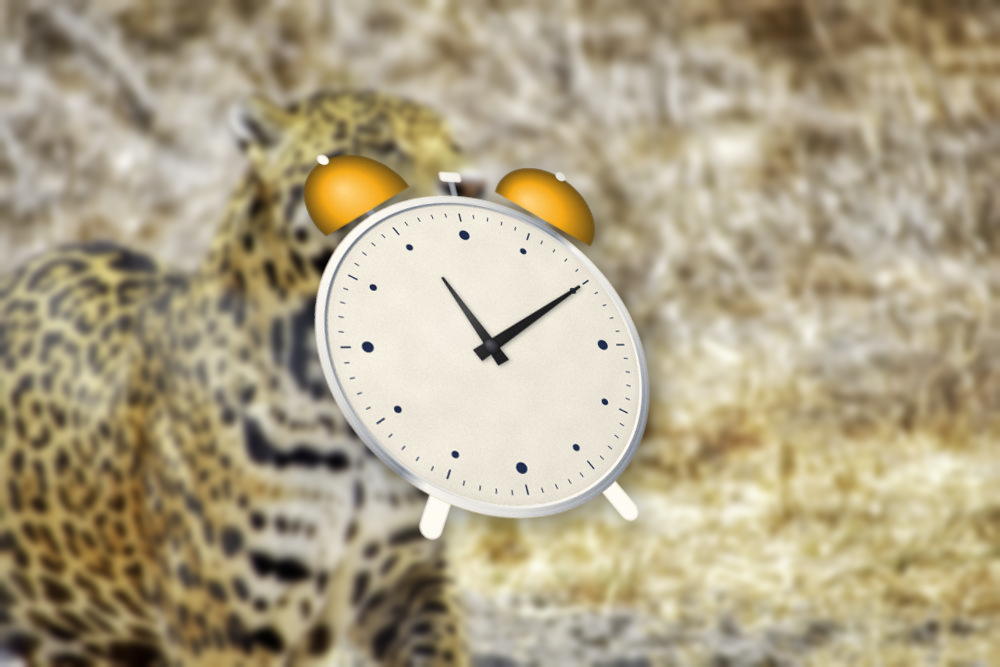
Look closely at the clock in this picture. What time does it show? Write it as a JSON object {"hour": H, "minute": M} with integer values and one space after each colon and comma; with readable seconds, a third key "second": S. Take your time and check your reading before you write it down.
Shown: {"hour": 11, "minute": 10}
